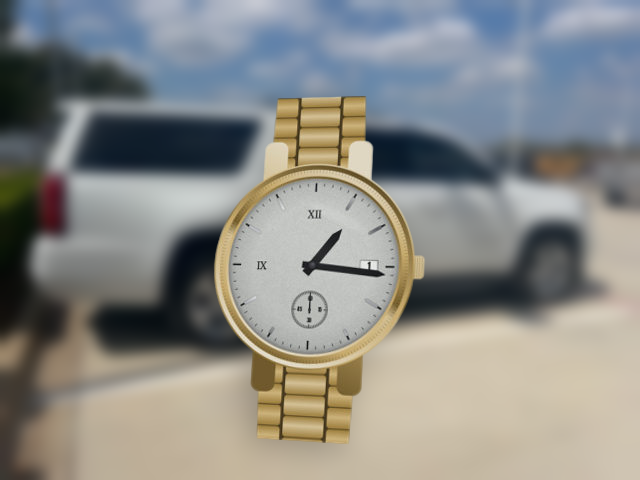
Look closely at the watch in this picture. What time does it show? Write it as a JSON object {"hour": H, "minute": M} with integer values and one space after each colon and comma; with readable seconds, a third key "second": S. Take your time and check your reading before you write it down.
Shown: {"hour": 1, "minute": 16}
